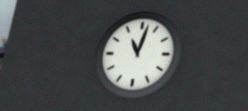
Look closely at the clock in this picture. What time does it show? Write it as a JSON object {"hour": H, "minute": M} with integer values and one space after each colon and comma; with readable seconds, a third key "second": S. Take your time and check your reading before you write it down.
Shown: {"hour": 11, "minute": 2}
